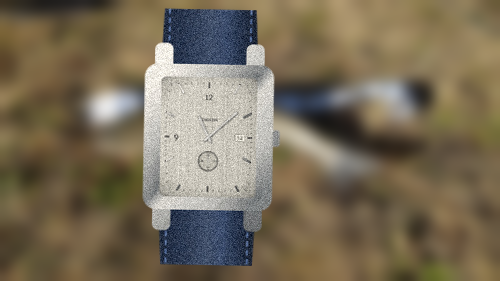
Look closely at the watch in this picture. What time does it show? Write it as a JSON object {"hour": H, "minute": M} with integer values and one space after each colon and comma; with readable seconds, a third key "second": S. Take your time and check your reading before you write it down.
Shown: {"hour": 11, "minute": 8}
